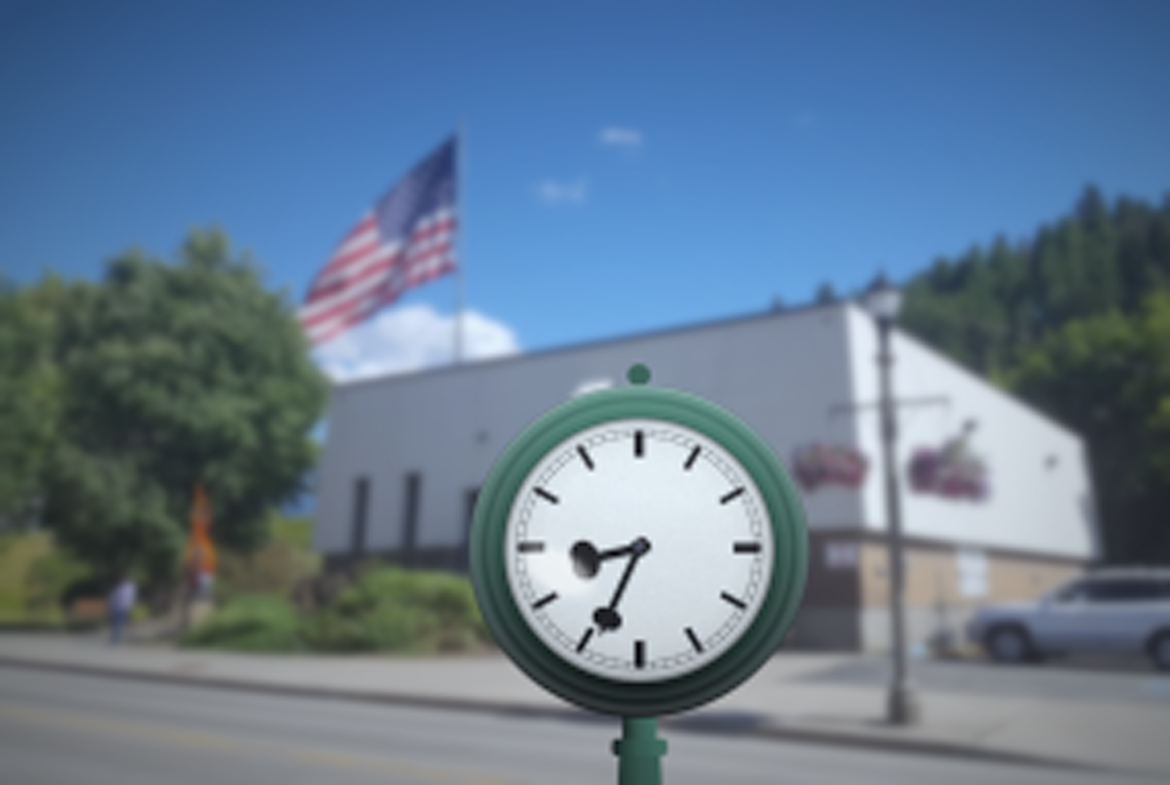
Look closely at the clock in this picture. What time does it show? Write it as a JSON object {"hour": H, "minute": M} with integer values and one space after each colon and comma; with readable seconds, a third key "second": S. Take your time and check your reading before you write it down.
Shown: {"hour": 8, "minute": 34}
